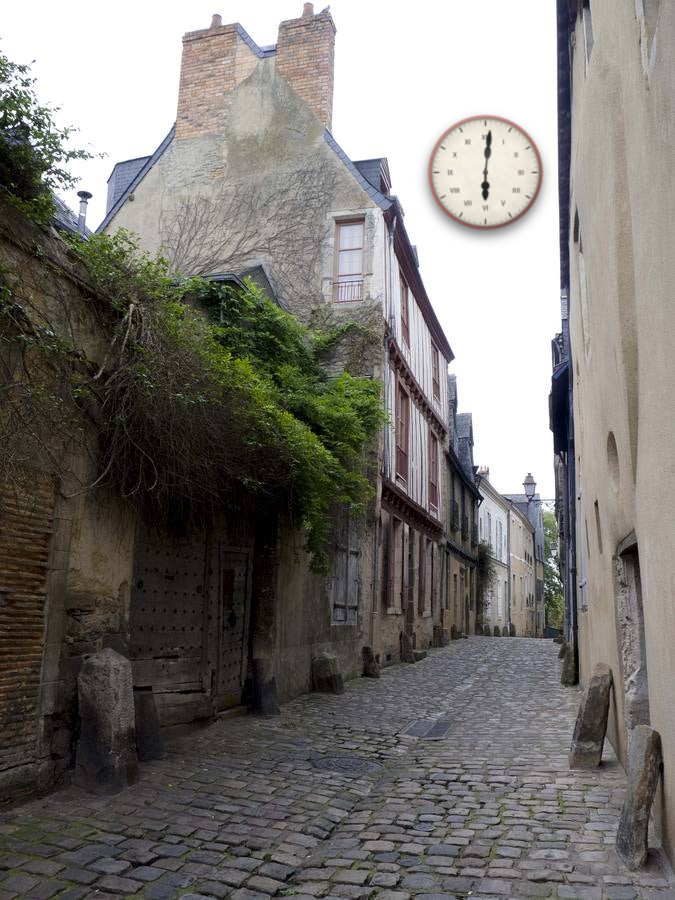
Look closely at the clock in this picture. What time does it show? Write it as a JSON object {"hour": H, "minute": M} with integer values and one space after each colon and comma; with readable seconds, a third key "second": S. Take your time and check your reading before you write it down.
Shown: {"hour": 6, "minute": 1}
